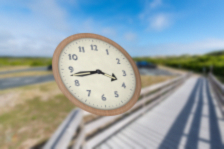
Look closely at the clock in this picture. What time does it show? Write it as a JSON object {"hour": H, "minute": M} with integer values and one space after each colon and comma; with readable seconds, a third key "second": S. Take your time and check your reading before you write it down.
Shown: {"hour": 3, "minute": 43}
